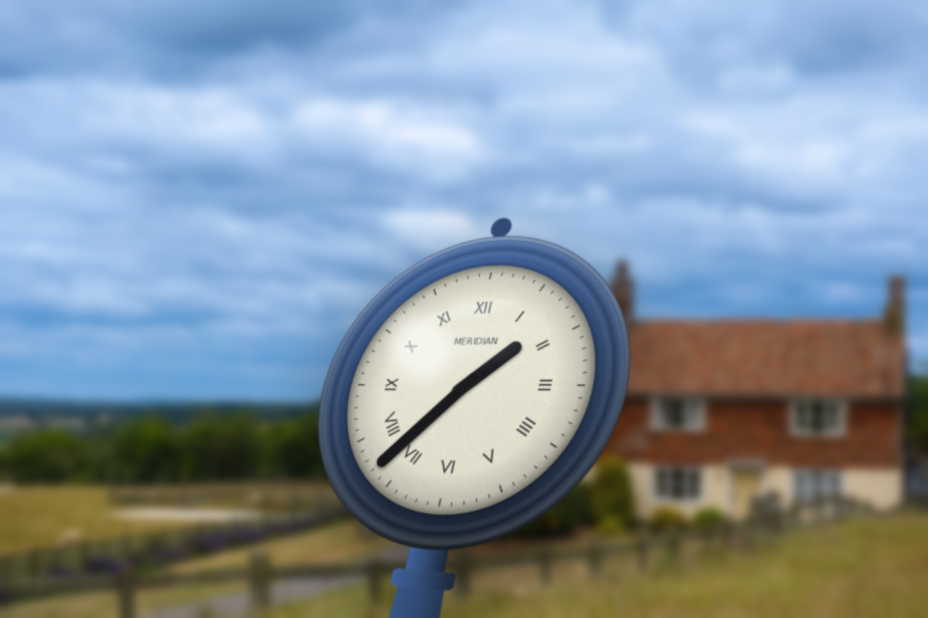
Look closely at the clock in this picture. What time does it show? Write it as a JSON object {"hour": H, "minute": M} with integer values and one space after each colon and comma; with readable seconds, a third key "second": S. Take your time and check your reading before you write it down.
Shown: {"hour": 1, "minute": 37}
